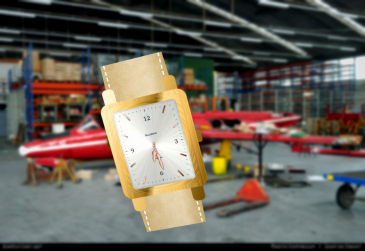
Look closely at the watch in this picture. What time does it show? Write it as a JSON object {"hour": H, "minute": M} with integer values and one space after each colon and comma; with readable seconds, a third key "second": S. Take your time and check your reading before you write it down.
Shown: {"hour": 6, "minute": 29}
